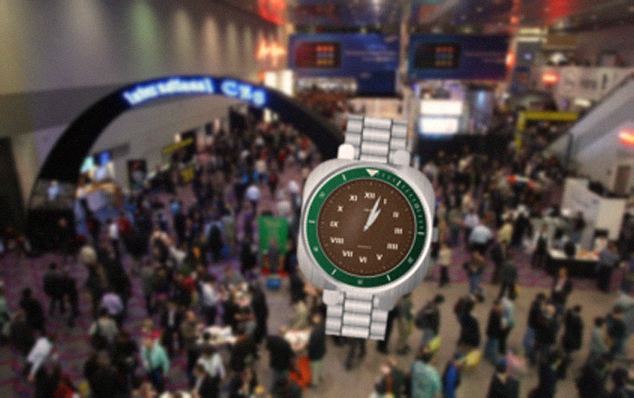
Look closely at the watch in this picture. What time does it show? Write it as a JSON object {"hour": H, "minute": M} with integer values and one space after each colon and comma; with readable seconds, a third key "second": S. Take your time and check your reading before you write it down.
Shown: {"hour": 1, "minute": 3}
